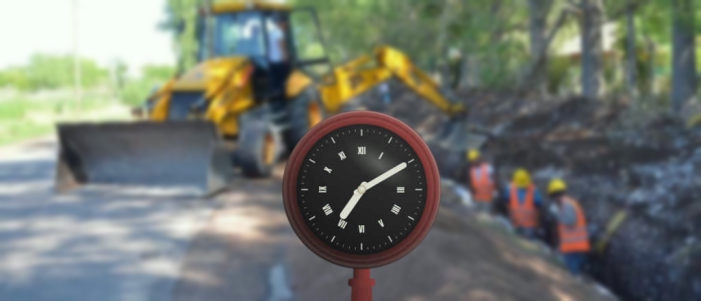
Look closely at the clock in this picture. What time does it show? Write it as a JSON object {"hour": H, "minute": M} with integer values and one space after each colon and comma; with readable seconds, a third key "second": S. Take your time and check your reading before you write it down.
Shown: {"hour": 7, "minute": 10}
